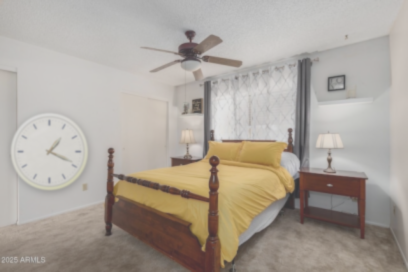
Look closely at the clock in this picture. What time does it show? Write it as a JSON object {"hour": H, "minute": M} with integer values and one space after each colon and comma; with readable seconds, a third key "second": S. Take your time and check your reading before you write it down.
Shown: {"hour": 1, "minute": 19}
